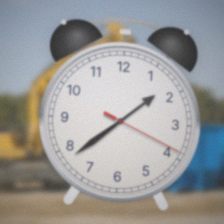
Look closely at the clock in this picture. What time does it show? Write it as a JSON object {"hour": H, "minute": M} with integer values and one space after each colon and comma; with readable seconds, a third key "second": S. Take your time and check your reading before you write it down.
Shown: {"hour": 1, "minute": 38, "second": 19}
